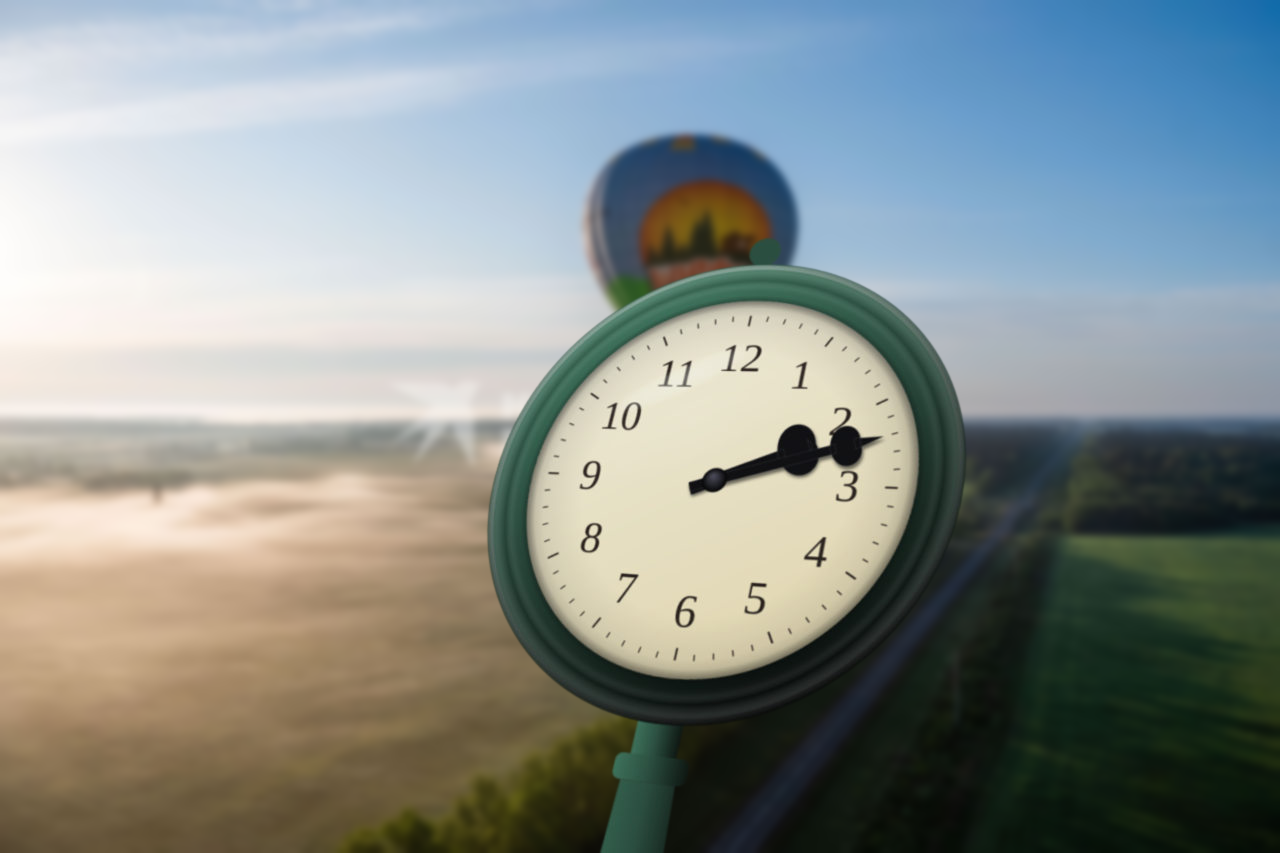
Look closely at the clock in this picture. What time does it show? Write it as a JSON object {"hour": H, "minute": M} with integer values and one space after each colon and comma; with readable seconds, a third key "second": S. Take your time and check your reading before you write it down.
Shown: {"hour": 2, "minute": 12}
